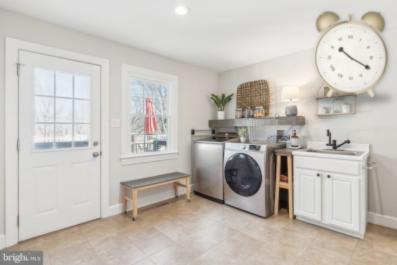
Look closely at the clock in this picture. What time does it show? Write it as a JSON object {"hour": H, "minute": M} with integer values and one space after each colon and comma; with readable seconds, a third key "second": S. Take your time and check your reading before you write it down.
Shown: {"hour": 10, "minute": 20}
